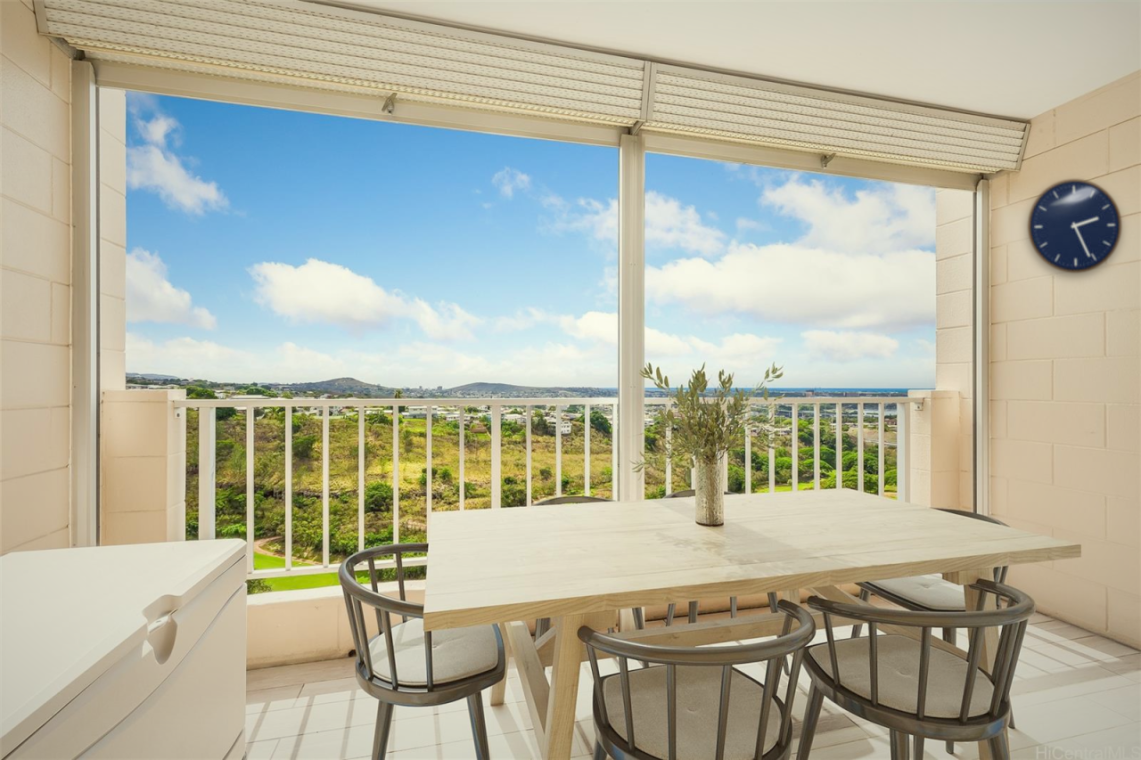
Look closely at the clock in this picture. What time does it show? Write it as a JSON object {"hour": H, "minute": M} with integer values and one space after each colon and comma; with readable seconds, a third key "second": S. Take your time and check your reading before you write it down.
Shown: {"hour": 2, "minute": 26}
